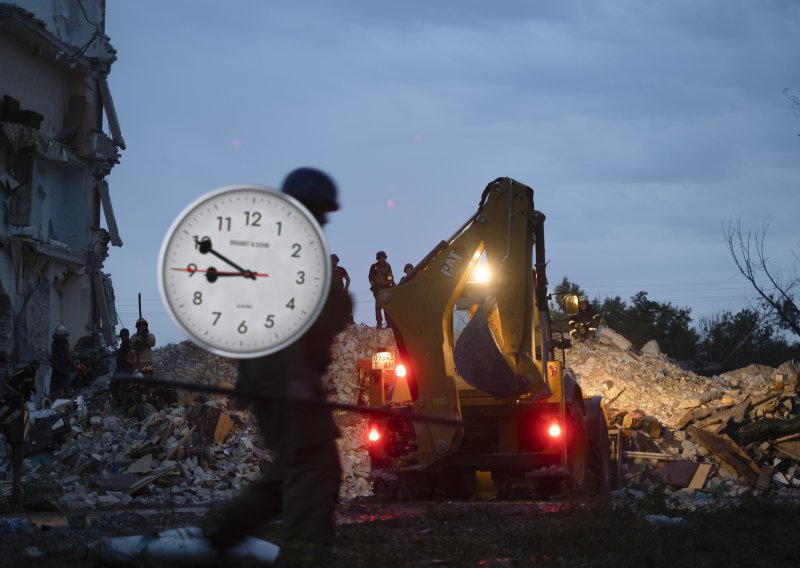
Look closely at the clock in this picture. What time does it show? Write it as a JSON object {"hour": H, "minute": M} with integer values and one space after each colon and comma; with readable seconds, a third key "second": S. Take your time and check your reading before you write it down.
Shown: {"hour": 8, "minute": 49, "second": 45}
